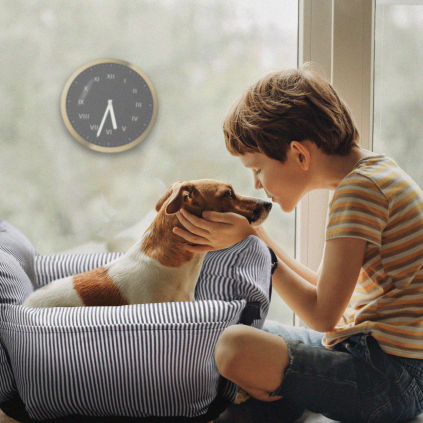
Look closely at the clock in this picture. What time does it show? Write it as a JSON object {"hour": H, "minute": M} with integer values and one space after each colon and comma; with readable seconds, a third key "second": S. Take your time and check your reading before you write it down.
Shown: {"hour": 5, "minute": 33}
